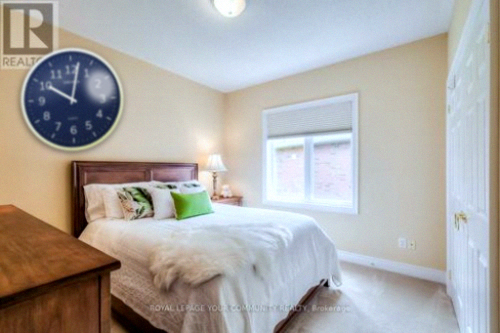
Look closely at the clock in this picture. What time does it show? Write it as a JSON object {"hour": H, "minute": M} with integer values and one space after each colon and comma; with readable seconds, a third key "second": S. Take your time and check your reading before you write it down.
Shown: {"hour": 10, "minute": 2}
